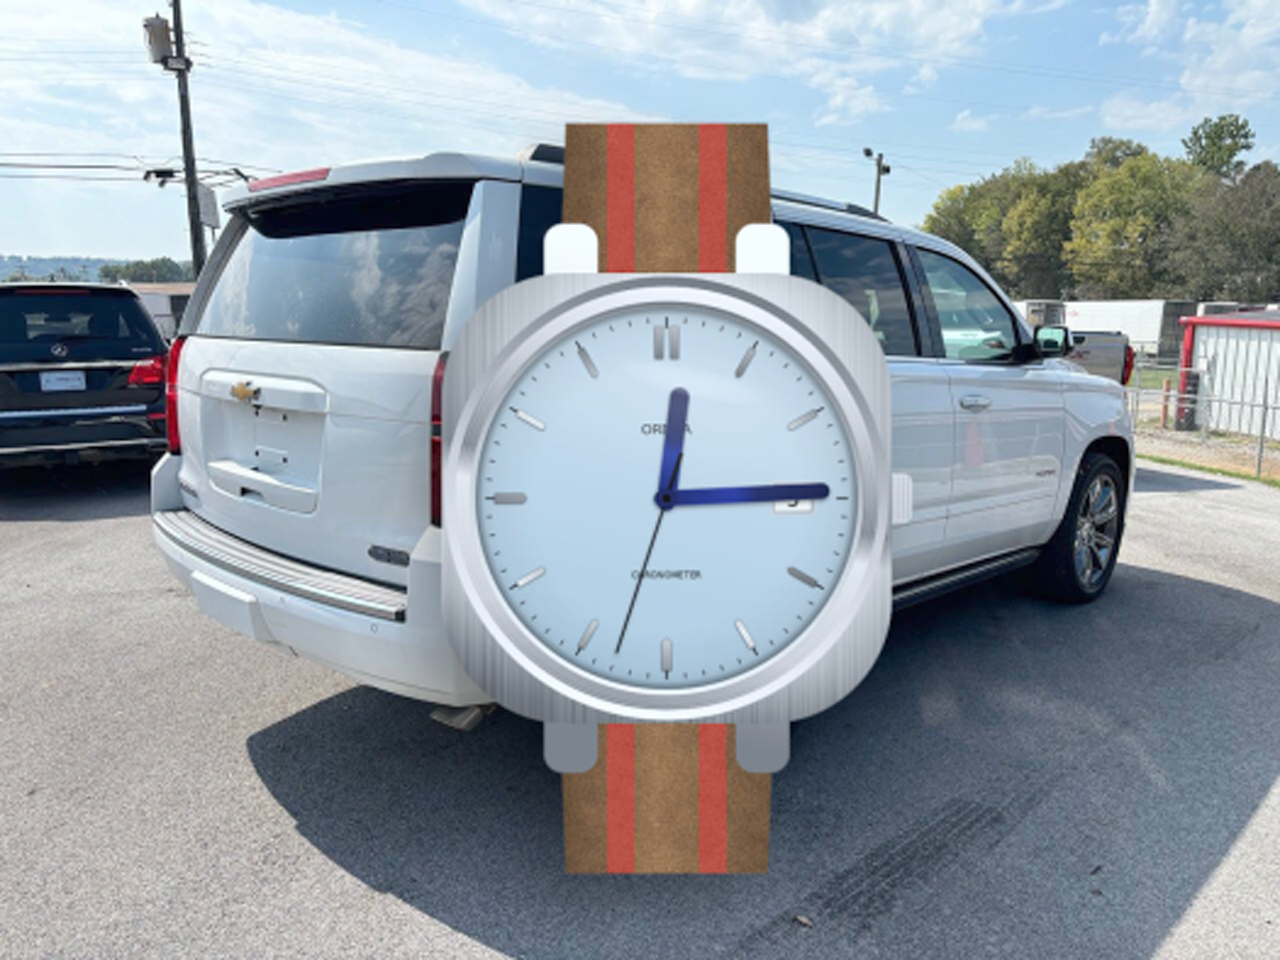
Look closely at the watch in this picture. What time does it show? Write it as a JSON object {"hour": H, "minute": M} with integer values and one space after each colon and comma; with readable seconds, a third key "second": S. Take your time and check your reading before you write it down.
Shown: {"hour": 12, "minute": 14, "second": 33}
